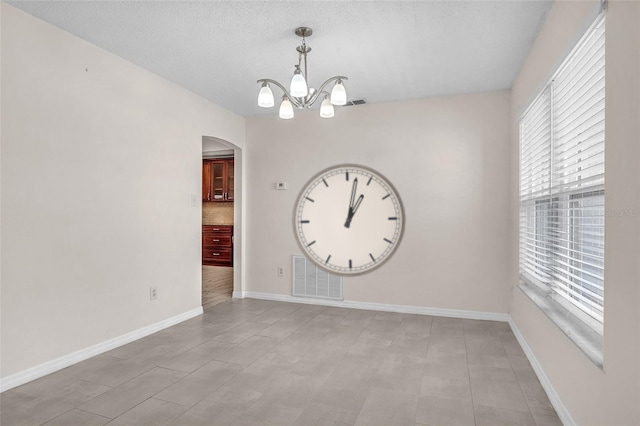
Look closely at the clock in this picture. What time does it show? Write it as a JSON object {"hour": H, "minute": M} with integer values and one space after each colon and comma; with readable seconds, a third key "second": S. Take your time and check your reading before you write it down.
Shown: {"hour": 1, "minute": 2}
